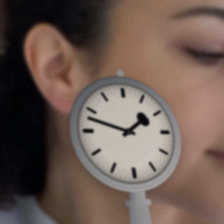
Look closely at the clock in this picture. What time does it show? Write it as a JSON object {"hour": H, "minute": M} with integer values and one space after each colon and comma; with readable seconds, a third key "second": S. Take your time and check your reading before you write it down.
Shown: {"hour": 1, "minute": 48}
